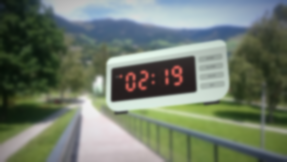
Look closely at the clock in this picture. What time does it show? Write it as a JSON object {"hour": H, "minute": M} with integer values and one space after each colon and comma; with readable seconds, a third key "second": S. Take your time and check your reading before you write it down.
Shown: {"hour": 2, "minute": 19}
